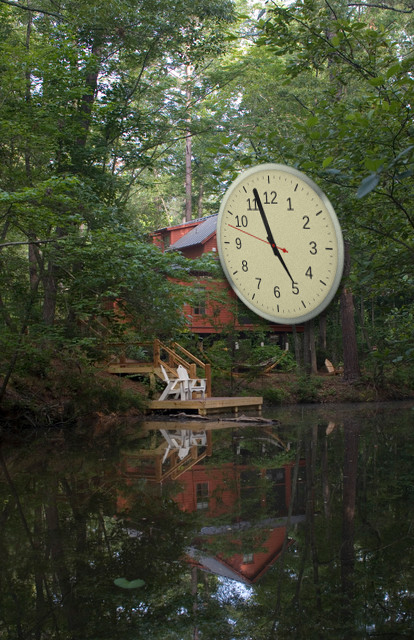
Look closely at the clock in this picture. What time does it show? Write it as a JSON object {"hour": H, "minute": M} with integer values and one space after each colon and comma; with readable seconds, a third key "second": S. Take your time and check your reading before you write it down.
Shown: {"hour": 4, "minute": 56, "second": 48}
